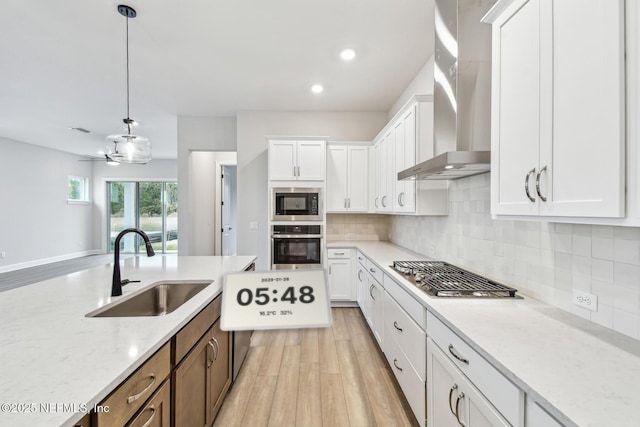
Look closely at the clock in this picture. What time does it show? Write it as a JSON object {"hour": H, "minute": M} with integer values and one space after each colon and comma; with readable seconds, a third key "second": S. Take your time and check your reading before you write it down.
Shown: {"hour": 5, "minute": 48}
